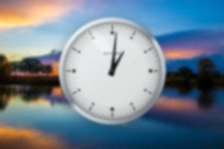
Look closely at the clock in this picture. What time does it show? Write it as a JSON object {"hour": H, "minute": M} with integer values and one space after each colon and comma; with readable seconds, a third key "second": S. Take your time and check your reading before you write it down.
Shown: {"hour": 1, "minute": 1}
